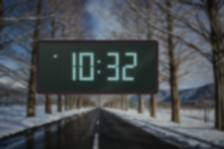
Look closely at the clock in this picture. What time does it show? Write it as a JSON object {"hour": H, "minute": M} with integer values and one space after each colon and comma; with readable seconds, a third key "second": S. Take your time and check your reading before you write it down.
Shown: {"hour": 10, "minute": 32}
